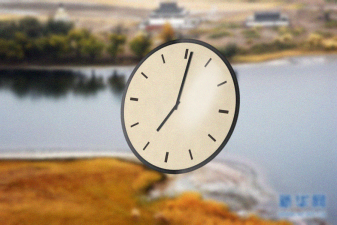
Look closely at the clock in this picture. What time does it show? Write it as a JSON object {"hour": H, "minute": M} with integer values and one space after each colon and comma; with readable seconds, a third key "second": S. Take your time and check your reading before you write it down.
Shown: {"hour": 7, "minute": 1}
